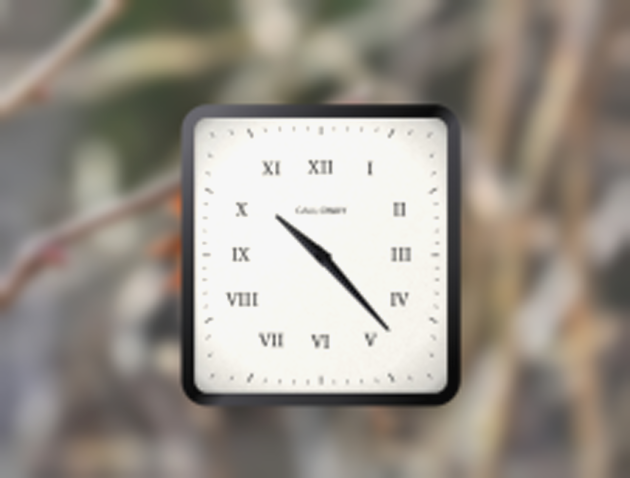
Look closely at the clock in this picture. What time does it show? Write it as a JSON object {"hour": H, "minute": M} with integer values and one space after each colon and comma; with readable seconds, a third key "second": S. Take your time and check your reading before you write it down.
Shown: {"hour": 10, "minute": 23}
